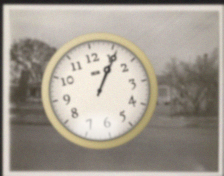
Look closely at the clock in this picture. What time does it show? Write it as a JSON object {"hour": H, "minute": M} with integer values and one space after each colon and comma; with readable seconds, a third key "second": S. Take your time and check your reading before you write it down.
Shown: {"hour": 1, "minute": 6}
